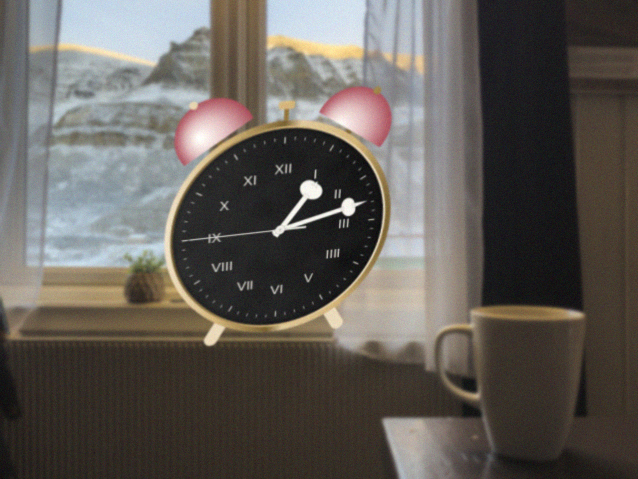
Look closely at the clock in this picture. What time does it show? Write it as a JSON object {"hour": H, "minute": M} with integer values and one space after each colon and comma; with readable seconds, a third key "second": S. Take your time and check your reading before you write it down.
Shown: {"hour": 1, "minute": 12, "second": 45}
